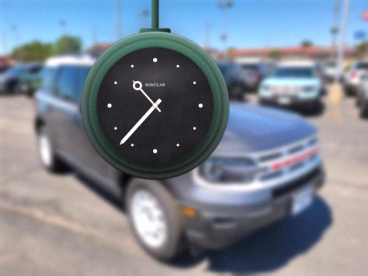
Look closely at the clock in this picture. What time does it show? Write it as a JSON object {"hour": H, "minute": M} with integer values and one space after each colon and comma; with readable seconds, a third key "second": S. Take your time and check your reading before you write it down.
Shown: {"hour": 10, "minute": 37}
